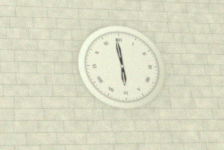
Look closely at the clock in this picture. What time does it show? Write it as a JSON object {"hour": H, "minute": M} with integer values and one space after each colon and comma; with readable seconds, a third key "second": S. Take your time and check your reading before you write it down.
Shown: {"hour": 5, "minute": 59}
